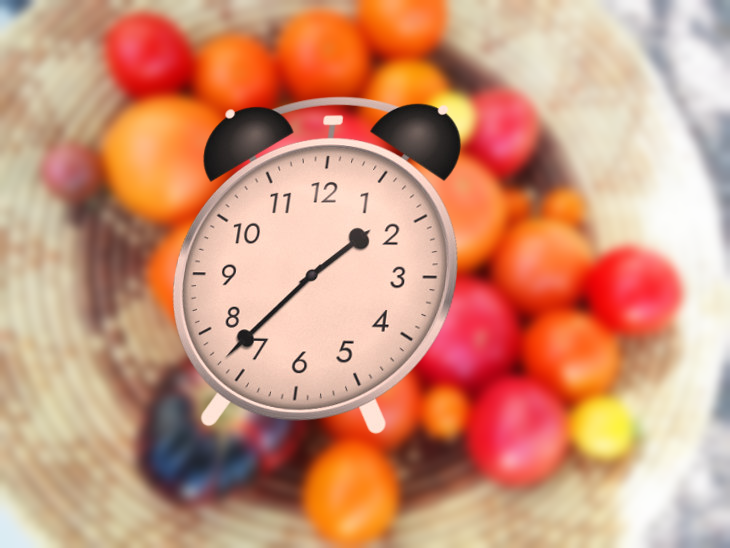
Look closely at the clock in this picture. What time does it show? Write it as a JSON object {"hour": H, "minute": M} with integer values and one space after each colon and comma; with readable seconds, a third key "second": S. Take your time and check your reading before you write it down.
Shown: {"hour": 1, "minute": 37}
